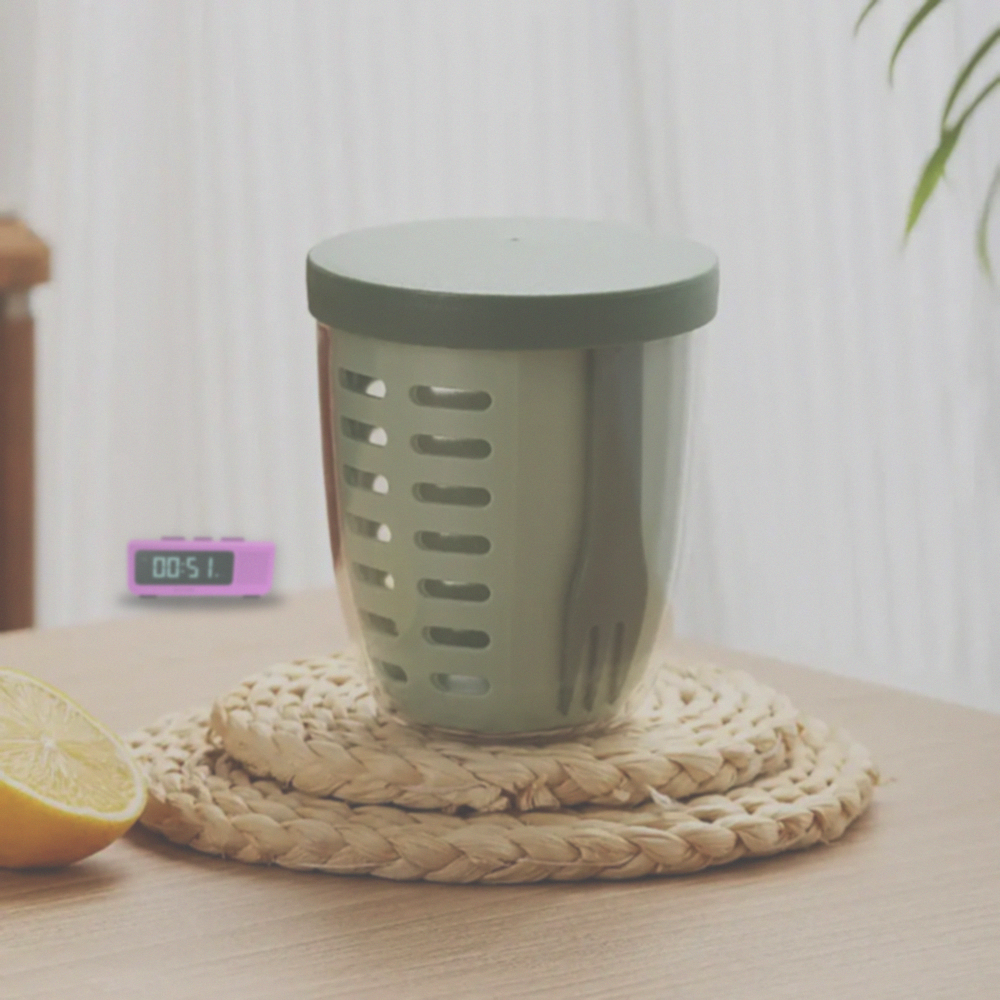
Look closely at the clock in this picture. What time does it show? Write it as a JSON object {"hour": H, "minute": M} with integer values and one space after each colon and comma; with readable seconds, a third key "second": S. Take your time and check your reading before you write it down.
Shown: {"hour": 0, "minute": 51}
